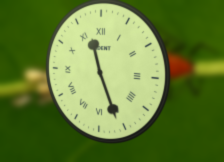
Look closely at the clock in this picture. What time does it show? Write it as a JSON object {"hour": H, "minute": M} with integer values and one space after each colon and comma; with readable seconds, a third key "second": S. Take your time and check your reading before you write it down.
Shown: {"hour": 11, "minute": 26}
